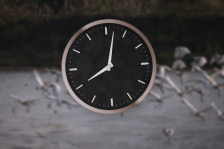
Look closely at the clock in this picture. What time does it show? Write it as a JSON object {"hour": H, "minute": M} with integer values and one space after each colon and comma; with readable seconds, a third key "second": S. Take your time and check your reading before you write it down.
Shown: {"hour": 8, "minute": 2}
